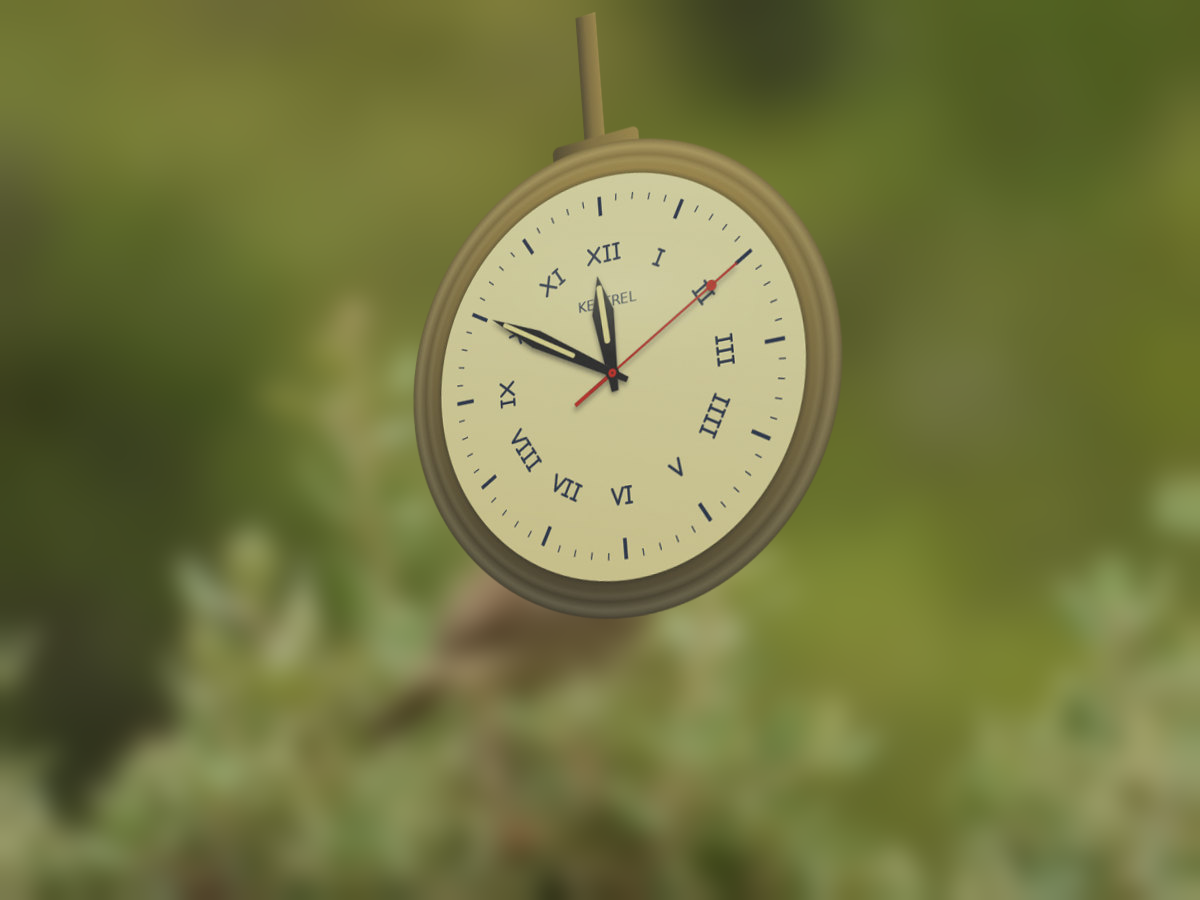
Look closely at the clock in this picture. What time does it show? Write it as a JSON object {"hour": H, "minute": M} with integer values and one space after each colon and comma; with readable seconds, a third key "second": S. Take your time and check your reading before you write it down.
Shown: {"hour": 11, "minute": 50, "second": 10}
